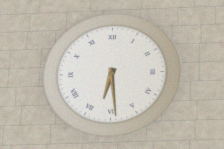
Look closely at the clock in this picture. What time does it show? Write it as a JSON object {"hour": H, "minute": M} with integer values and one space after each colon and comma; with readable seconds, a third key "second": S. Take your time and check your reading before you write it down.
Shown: {"hour": 6, "minute": 29}
